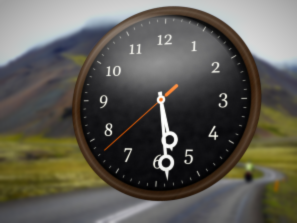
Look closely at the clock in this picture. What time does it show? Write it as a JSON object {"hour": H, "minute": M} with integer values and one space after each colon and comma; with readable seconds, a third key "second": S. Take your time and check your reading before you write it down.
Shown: {"hour": 5, "minute": 28, "second": 38}
